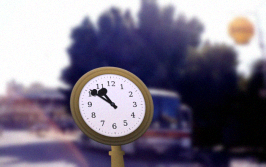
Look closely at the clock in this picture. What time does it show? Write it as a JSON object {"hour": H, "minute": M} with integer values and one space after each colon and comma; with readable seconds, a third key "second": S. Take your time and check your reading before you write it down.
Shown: {"hour": 10, "minute": 51}
